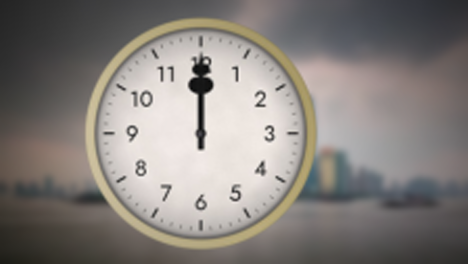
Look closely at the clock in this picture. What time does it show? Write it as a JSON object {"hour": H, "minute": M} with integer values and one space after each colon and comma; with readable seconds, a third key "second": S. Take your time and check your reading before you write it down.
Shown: {"hour": 12, "minute": 0}
